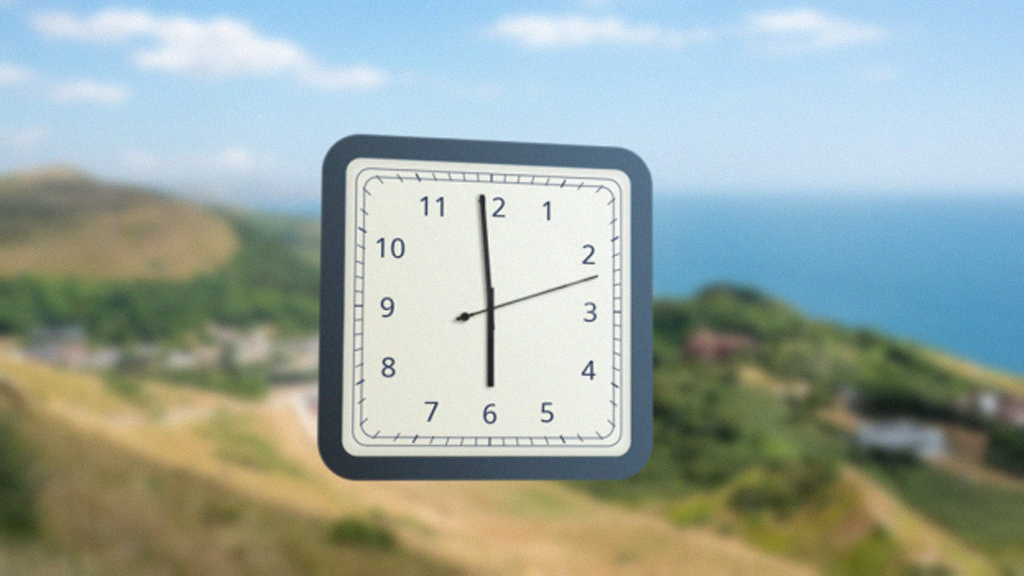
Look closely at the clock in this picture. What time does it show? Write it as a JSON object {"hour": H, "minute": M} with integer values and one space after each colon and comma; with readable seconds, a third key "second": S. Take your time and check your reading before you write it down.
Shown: {"hour": 5, "minute": 59, "second": 12}
